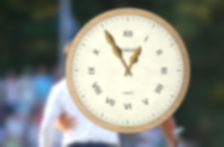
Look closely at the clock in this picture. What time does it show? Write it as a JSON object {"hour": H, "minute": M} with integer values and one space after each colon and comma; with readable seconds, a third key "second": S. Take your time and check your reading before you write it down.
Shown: {"hour": 12, "minute": 55}
